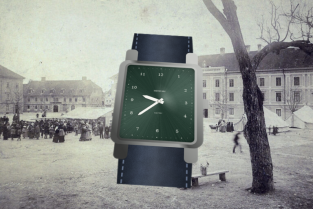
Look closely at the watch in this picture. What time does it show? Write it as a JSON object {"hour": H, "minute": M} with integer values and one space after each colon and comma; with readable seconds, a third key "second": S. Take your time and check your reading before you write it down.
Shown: {"hour": 9, "minute": 38}
